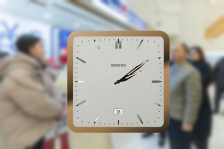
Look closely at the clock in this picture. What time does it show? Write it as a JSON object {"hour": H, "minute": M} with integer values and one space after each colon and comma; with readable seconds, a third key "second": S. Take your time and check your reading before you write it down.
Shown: {"hour": 2, "minute": 9}
